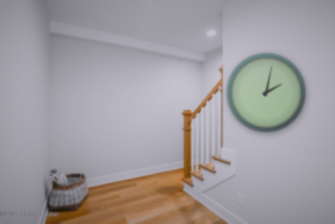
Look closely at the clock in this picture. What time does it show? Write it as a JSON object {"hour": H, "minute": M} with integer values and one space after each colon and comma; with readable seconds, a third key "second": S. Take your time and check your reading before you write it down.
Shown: {"hour": 2, "minute": 2}
